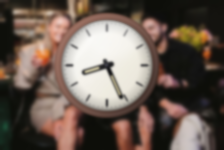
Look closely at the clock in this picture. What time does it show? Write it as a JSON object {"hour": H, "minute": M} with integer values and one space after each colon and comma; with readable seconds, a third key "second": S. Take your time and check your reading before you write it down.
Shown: {"hour": 8, "minute": 26}
